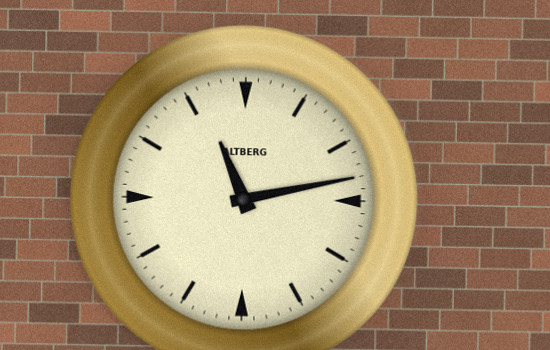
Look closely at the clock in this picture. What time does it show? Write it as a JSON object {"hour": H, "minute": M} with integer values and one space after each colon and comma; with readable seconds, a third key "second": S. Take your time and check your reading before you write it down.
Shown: {"hour": 11, "minute": 13}
